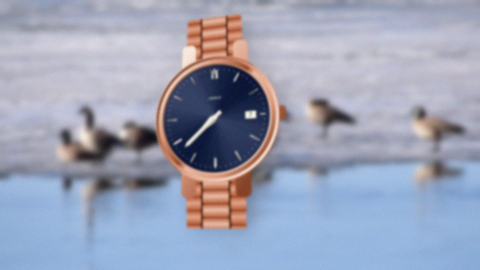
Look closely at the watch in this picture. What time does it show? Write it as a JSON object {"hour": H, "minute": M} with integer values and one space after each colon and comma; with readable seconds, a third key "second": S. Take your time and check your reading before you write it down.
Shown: {"hour": 7, "minute": 38}
